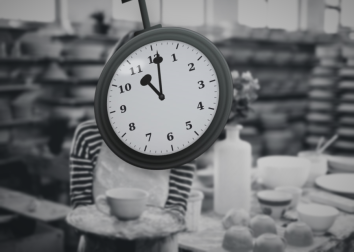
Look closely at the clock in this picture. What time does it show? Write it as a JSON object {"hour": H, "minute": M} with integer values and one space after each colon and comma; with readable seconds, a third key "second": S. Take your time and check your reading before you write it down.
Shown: {"hour": 11, "minute": 1}
